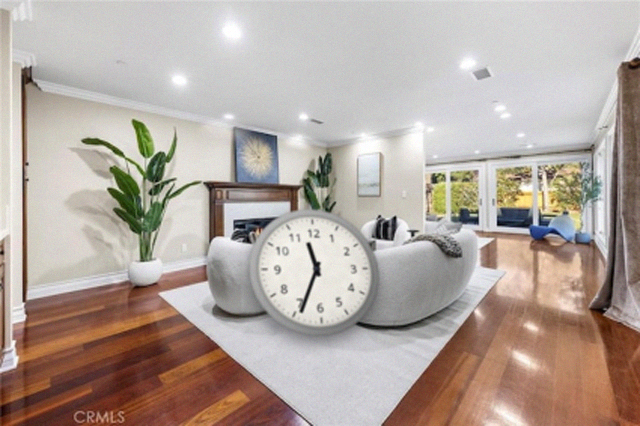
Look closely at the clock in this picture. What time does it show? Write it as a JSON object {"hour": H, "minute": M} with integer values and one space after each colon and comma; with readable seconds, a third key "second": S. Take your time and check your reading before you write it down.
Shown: {"hour": 11, "minute": 34}
